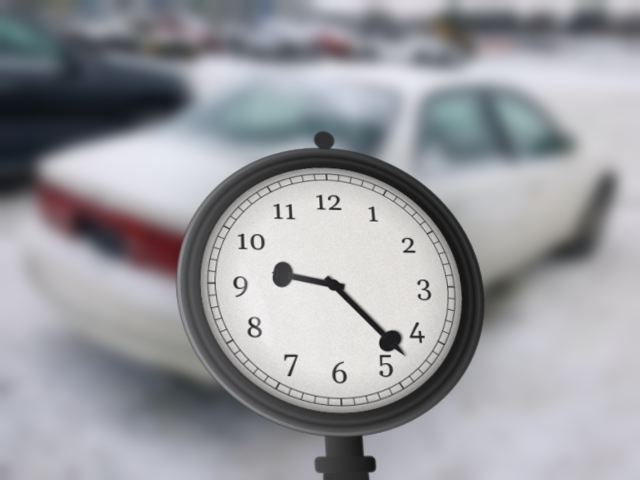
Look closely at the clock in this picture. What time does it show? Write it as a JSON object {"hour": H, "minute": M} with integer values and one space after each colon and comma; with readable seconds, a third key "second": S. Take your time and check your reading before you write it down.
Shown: {"hour": 9, "minute": 23}
